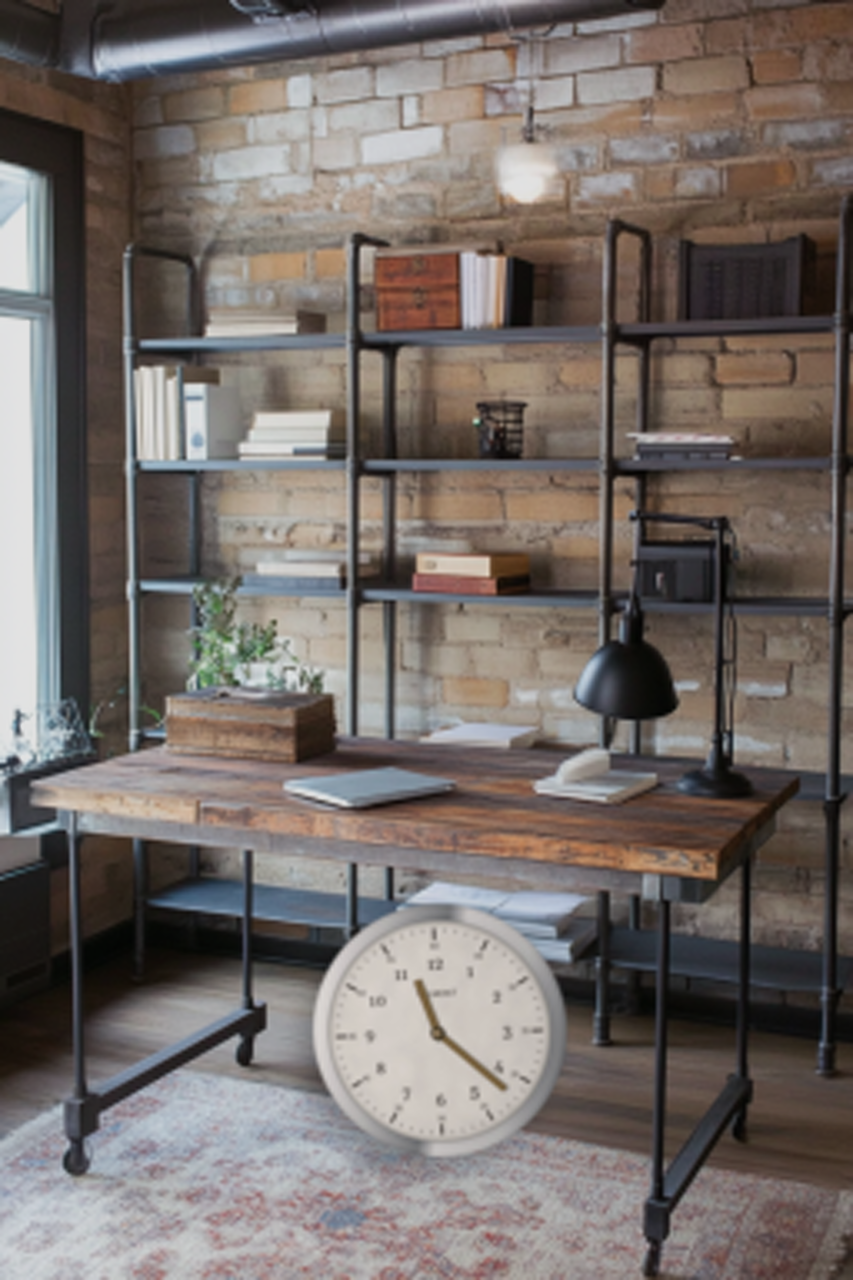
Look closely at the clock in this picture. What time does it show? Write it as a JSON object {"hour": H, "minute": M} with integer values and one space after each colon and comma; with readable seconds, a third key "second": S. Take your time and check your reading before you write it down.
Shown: {"hour": 11, "minute": 22}
